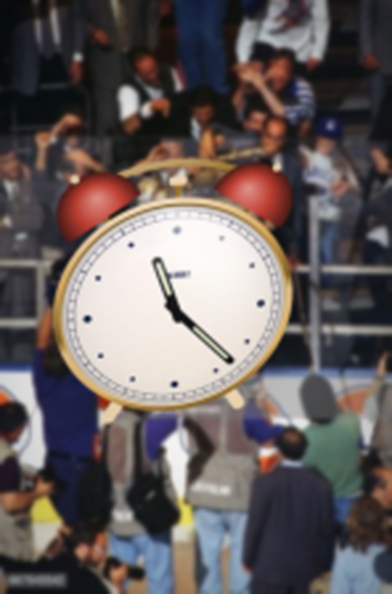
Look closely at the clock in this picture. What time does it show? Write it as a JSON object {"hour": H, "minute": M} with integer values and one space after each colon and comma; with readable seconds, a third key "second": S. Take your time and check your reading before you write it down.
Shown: {"hour": 11, "minute": 23}
